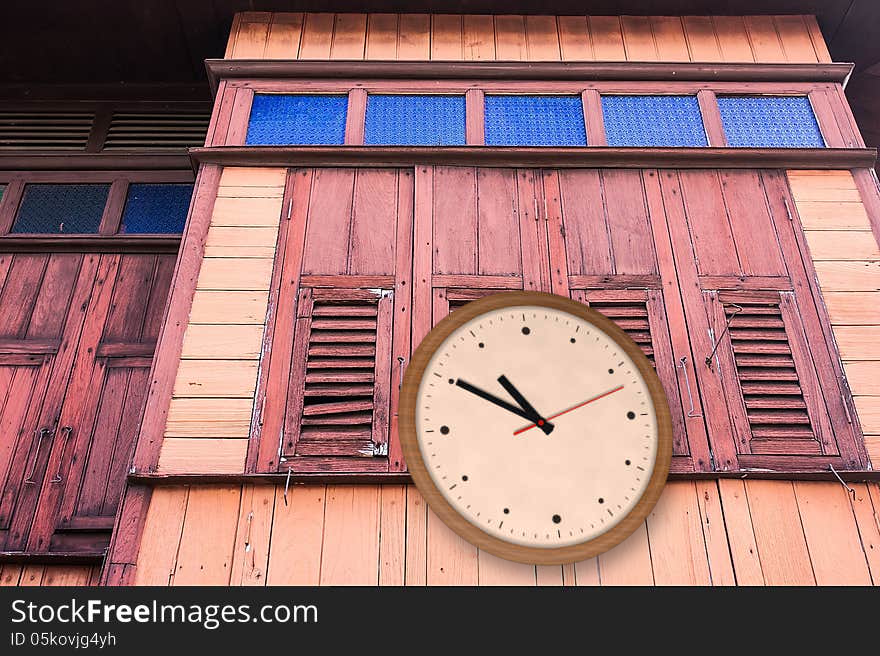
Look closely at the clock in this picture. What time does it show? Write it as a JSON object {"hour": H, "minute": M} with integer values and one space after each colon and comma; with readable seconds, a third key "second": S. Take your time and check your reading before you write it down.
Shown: {"hour": 10, "minute": 50, "second": 12}
